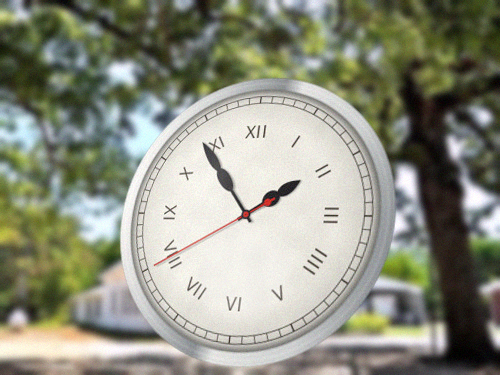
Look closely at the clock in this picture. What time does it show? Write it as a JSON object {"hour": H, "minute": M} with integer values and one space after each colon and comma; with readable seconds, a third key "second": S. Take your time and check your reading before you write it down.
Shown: {"hour": 1, "minute": 53, "second": 40}
